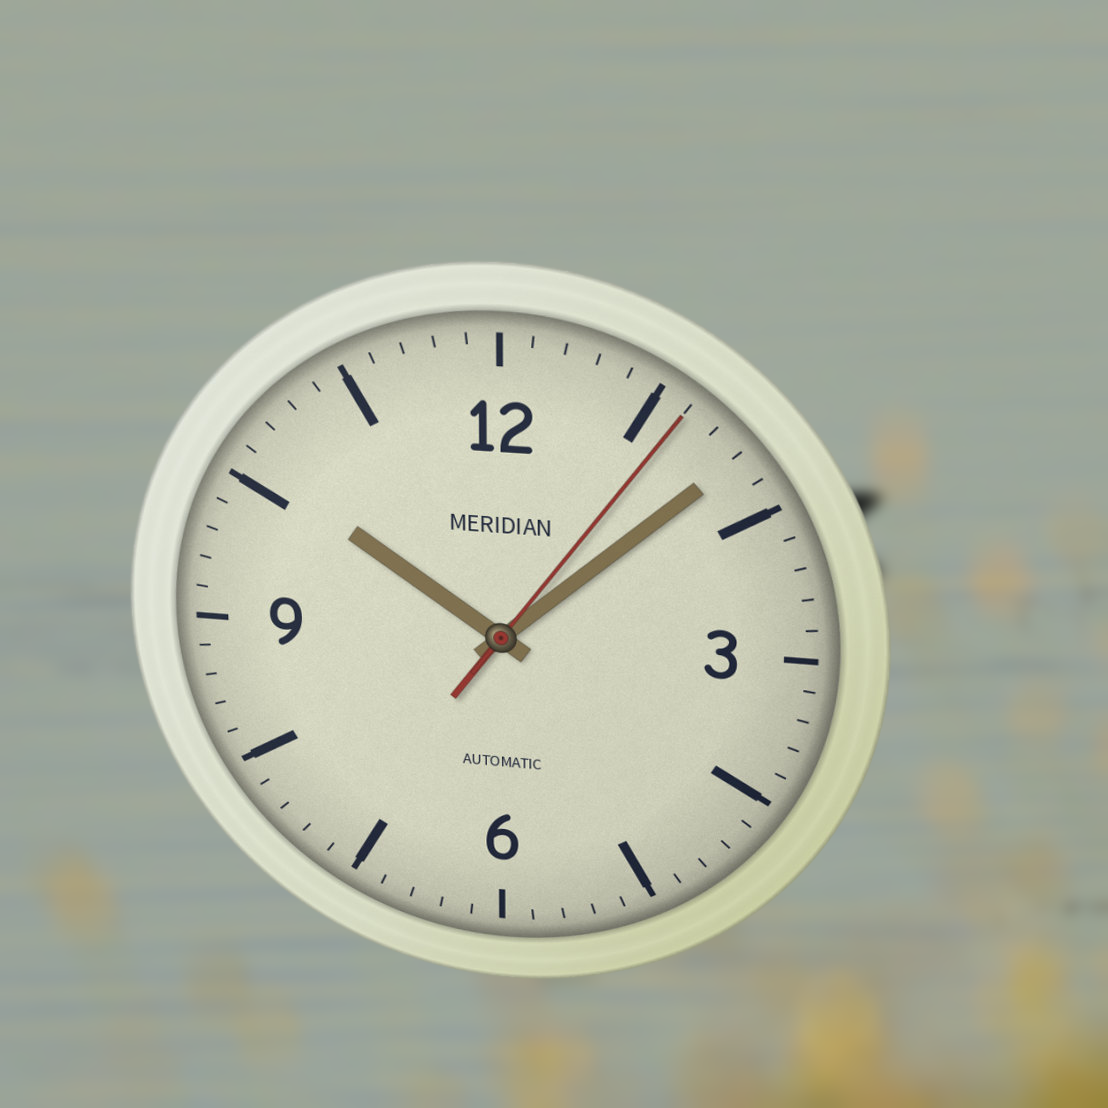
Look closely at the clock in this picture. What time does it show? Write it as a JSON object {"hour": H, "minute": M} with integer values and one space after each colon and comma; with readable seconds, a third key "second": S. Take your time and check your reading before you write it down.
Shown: {"hour": 10, "minute": 8, "second": 6}
